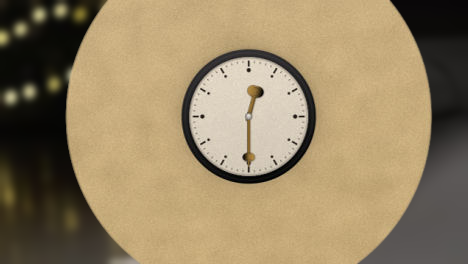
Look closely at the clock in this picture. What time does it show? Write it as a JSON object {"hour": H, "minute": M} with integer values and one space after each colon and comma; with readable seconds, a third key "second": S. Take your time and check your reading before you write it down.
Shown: {"hour": 12, "minute": 30}
